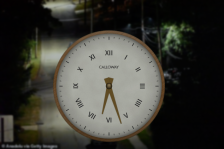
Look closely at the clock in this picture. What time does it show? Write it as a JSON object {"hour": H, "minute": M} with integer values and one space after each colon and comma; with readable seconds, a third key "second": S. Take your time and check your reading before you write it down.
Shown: {"hour": 6, "minute": 27}
